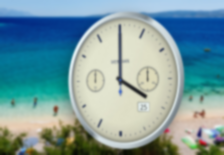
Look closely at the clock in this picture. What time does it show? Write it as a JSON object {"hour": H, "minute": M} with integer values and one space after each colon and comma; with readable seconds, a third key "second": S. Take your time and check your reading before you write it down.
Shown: {"hour": 4, "minute": 0}
